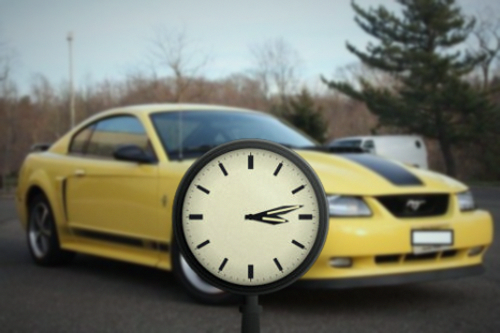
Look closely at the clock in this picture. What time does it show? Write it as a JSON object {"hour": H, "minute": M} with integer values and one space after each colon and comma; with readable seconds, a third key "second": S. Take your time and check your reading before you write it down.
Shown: {"hour": 3, "minute": 13}
